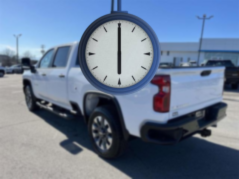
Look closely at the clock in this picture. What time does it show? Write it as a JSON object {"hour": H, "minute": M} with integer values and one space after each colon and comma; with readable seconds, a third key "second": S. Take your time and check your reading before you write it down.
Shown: {"hour": 6, "minute": 0}
